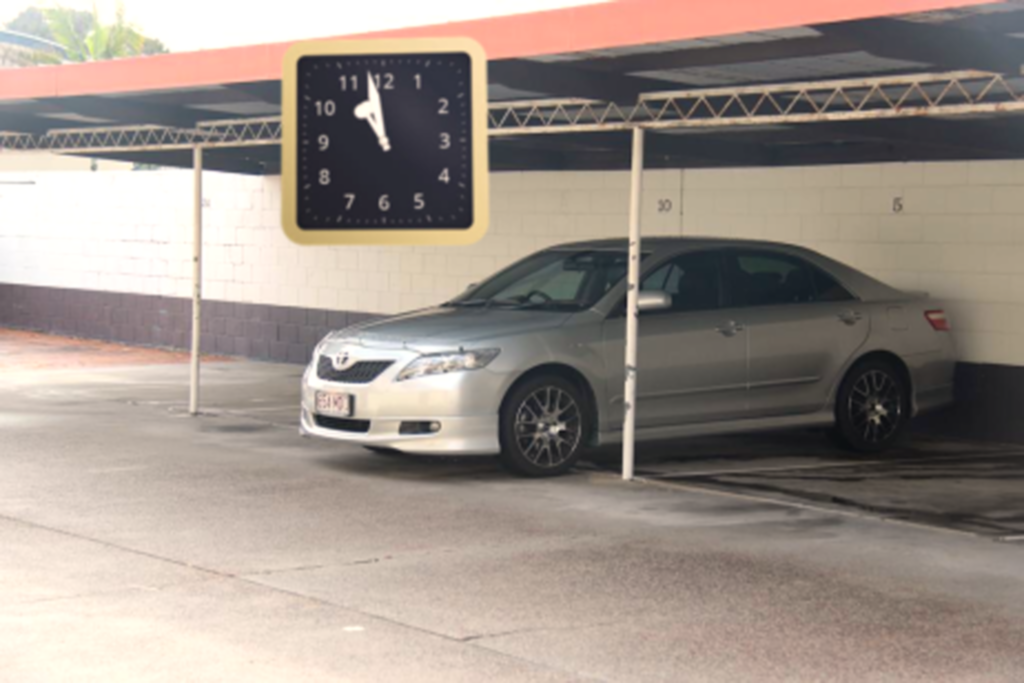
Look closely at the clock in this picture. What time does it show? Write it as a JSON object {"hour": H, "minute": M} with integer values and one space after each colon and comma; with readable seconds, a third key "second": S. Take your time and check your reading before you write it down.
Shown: {"hour": 10, "minute": 58}
